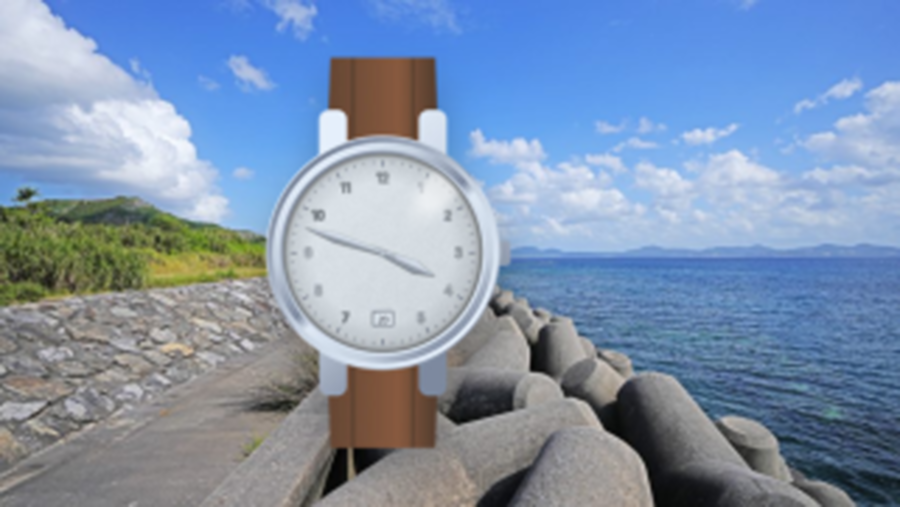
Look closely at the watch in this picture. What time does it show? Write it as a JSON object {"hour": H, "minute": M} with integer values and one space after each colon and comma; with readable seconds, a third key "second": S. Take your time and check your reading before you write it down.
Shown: {"hour": 3, "minute": 48}
